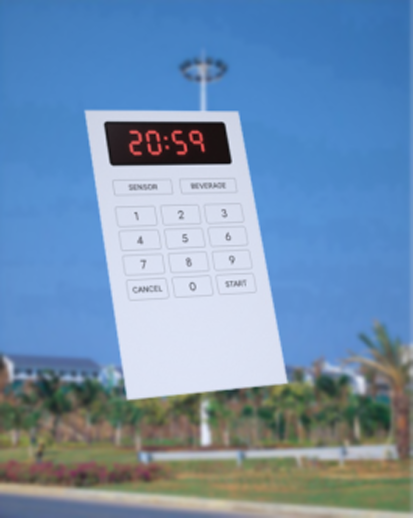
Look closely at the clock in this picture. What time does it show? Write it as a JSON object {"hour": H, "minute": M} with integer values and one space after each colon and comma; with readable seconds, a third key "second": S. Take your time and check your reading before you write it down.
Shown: {"hour": 20, "minute": 59}
